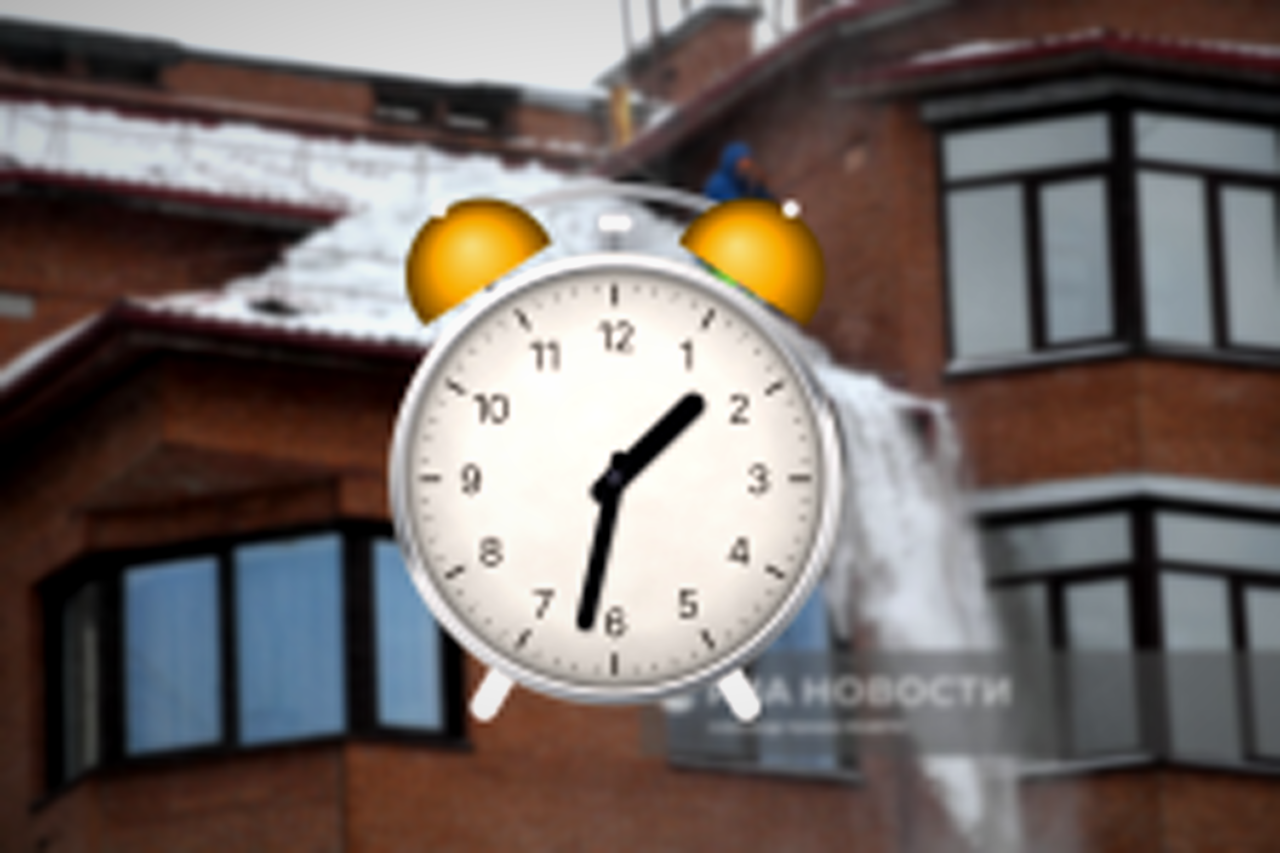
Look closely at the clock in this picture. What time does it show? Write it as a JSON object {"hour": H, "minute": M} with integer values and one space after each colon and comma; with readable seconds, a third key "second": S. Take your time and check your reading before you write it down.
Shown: {"hour": 1, "minute": 32}
